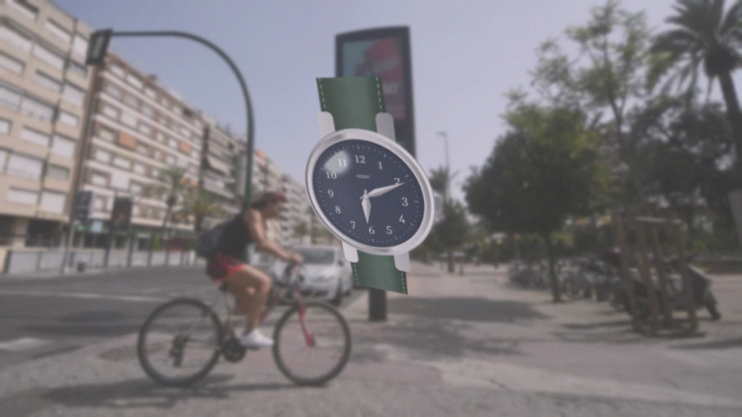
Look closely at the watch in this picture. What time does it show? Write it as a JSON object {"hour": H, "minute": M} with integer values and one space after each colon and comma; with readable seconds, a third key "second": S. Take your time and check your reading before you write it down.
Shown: {"hour": 6, "minute": 11}
